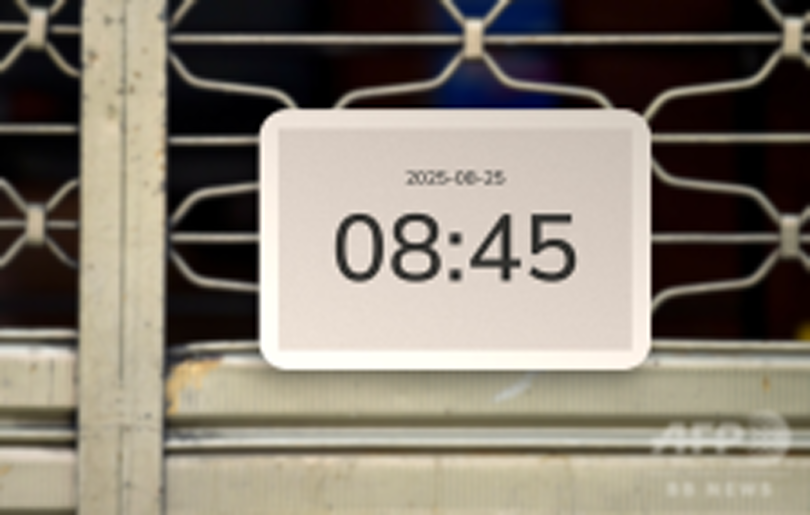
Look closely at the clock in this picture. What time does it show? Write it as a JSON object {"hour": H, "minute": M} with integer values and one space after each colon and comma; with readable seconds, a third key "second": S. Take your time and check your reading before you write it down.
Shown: {"hour": 8, "minute": 45}
